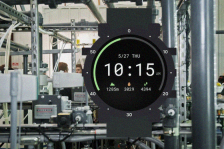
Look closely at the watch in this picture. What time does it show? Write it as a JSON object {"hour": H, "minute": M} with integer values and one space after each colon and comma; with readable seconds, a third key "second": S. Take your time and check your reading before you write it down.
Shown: {"hour": 10, "minute": 15}
